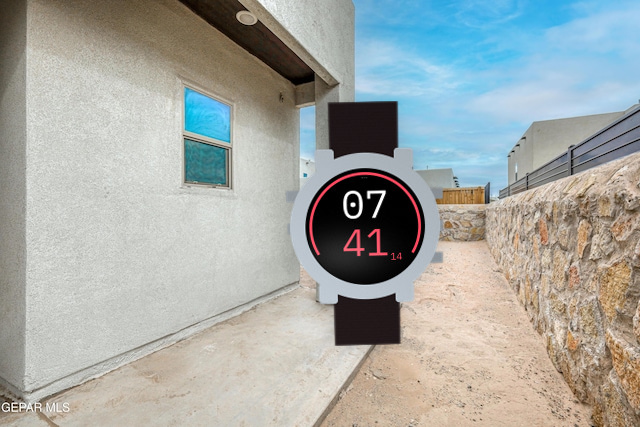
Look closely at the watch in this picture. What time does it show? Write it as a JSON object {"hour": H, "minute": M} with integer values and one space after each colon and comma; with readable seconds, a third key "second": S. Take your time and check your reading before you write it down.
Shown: {"hour": 7, "minute": 41, "second": 14}
